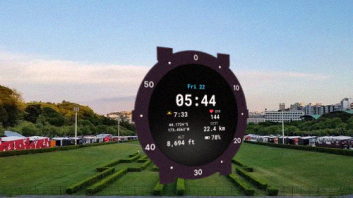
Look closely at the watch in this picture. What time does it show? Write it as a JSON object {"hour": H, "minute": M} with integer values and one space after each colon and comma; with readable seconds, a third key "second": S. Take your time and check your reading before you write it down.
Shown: {"hour": 5, "minute": 44}
